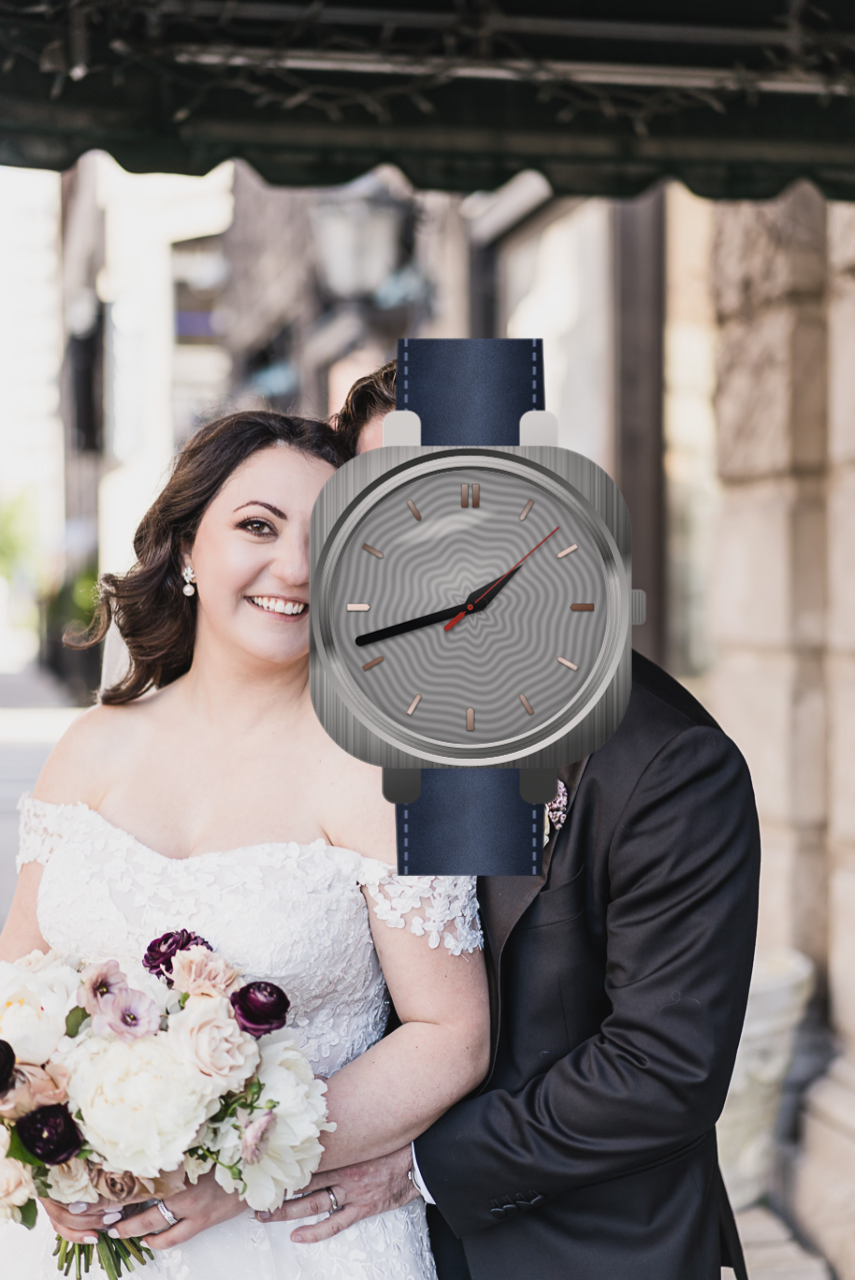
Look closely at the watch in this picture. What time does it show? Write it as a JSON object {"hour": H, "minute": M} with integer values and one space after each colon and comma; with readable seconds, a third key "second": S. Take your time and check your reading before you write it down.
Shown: {"hour": 1, "minute": 42, "second": 8}
